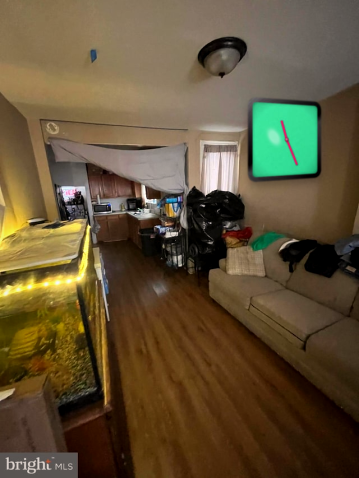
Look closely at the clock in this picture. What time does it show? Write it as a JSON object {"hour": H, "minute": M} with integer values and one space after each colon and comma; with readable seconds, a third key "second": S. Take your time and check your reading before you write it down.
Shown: {"hour": 11, "minute": 26}
